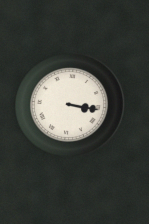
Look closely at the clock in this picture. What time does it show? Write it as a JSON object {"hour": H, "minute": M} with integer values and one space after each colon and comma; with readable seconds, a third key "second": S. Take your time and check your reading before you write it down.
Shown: {"hour": 3, "minute": 16}
